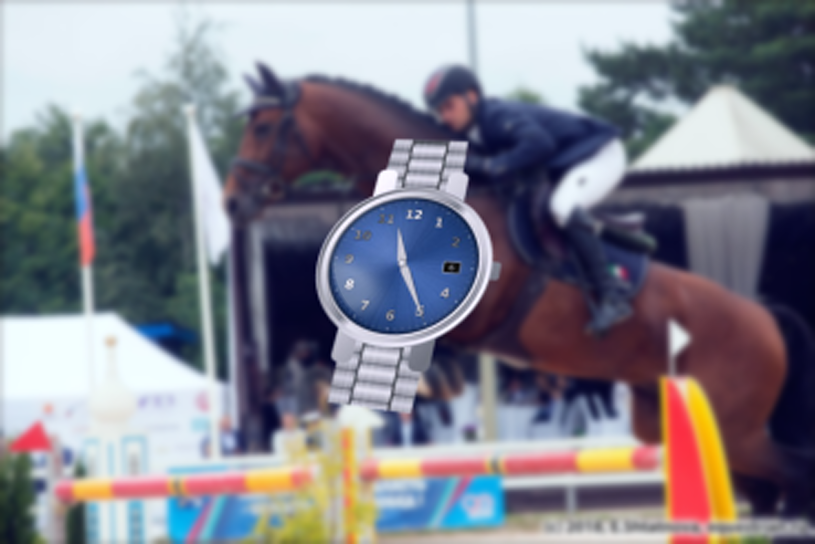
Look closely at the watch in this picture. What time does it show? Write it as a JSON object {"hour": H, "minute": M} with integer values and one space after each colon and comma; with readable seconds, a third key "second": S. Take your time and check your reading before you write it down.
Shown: {"hour": 11, "minute": 25}
